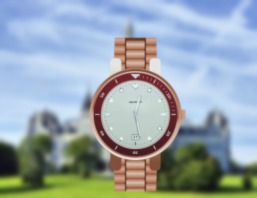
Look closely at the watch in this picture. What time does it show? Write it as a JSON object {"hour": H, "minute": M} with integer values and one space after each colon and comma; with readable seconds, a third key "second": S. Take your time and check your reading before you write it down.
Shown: {"hour": 12, "minute": 28}
